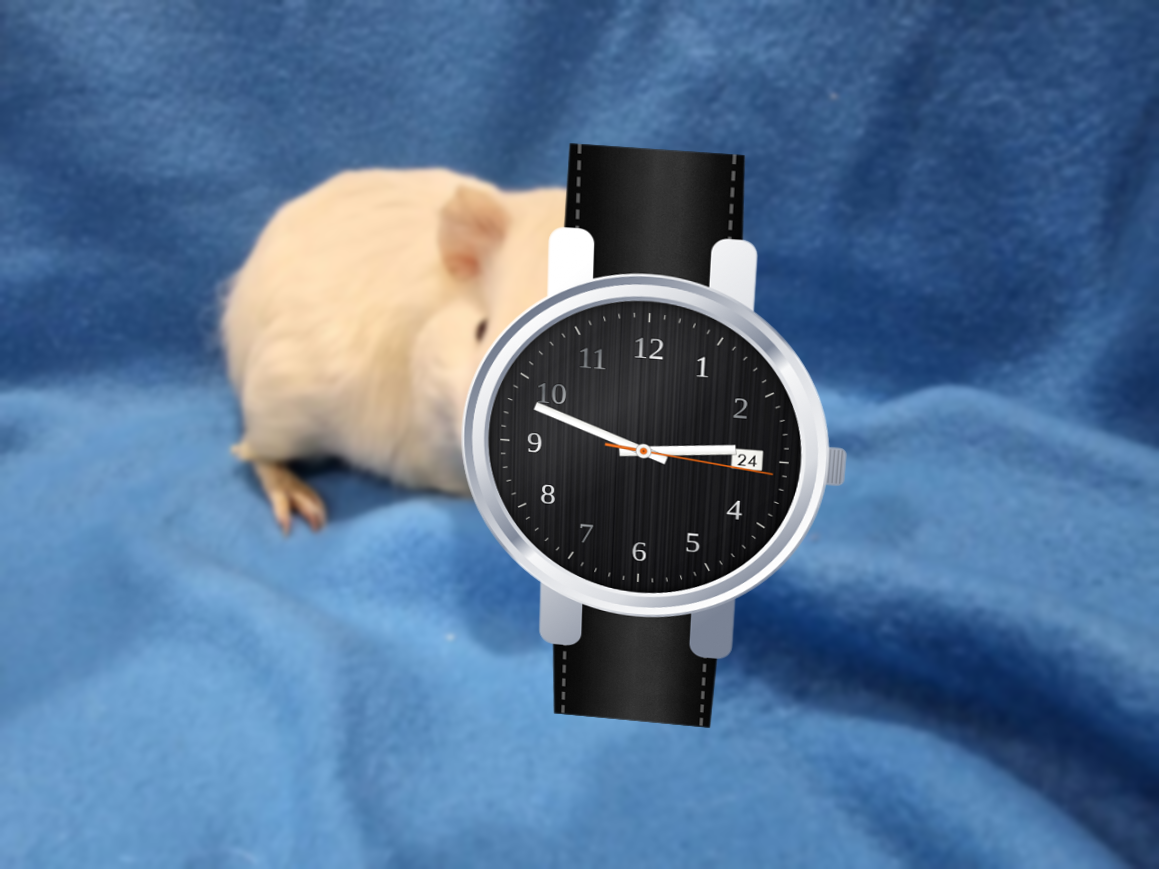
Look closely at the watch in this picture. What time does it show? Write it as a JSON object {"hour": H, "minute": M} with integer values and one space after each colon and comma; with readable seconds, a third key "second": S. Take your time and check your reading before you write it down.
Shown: {"hour": 2, "minute": 48, "second": 16}
